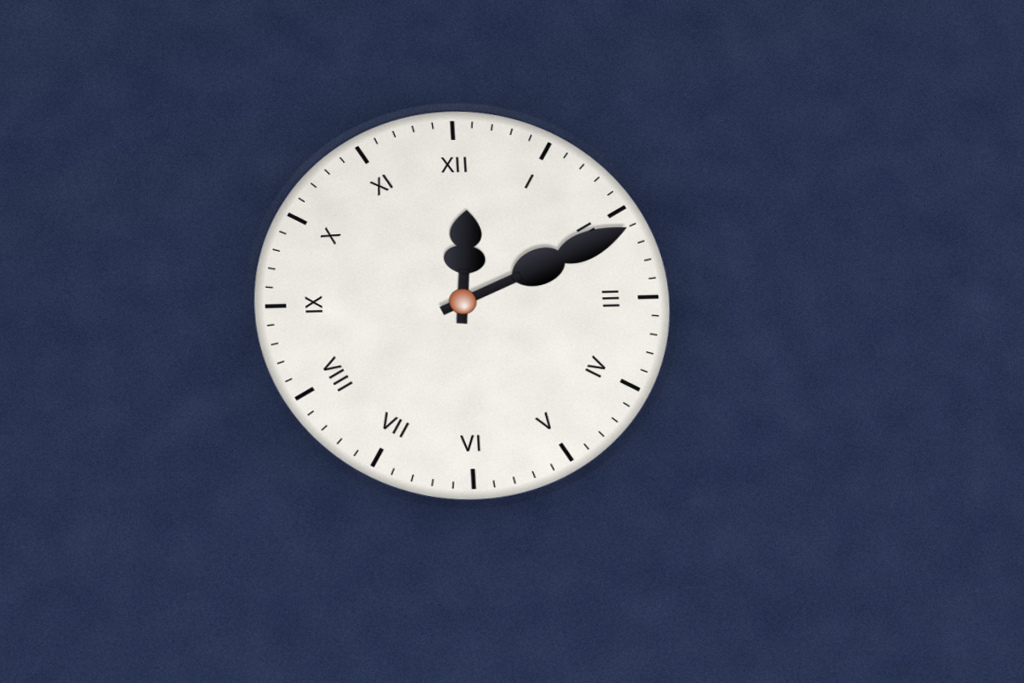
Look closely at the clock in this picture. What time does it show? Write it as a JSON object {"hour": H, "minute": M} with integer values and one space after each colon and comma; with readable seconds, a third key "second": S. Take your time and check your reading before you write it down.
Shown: {"hour": 12, "minute": 11}
